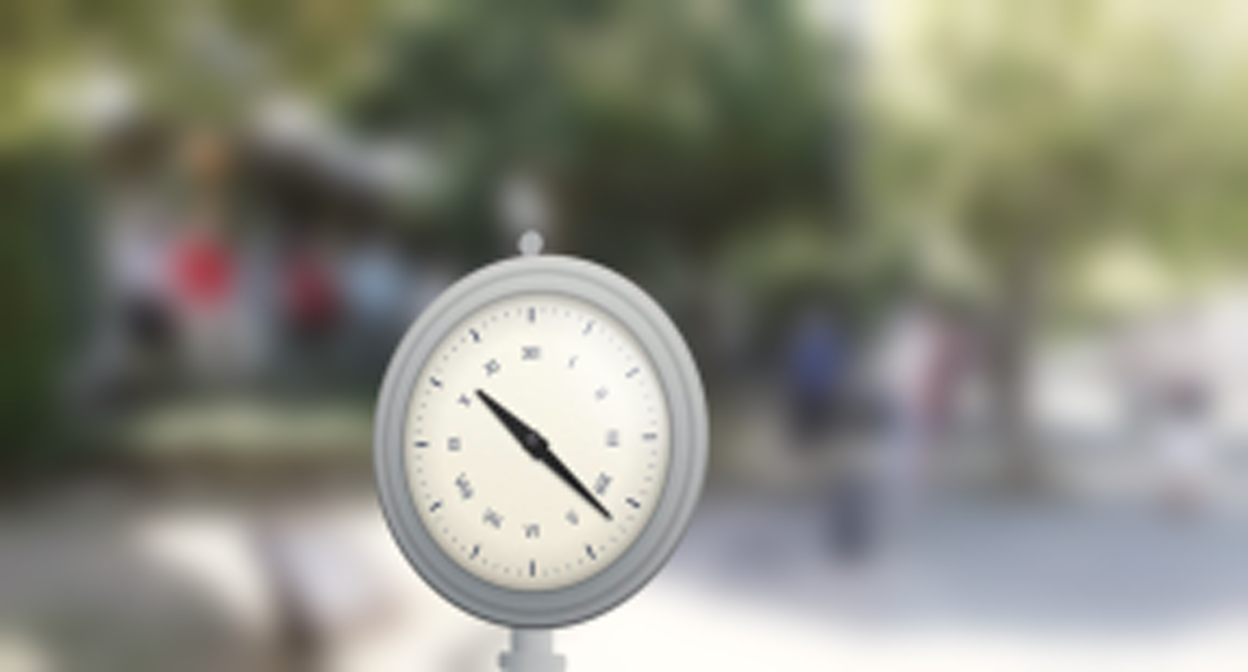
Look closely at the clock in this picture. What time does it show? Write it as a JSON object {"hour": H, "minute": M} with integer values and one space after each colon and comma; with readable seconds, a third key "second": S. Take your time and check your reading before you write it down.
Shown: {"hour": 10, "minute": 22}
